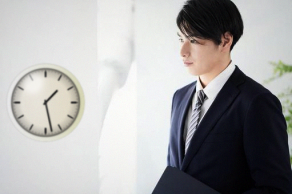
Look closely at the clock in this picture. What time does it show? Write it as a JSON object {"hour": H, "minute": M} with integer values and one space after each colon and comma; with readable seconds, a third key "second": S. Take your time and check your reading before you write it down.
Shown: {"hour": 1, "minute": 28}
